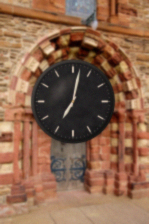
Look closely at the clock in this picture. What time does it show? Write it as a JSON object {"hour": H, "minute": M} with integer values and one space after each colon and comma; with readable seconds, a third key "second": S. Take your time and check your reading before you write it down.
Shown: {"hour": 7, "minute": 2}
